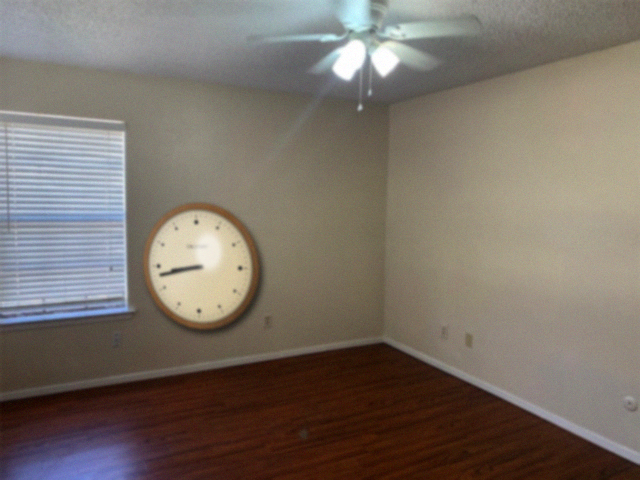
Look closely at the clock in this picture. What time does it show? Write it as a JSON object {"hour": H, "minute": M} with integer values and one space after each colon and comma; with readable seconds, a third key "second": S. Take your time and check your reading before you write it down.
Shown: {"hour": 8, "minute": 43}
